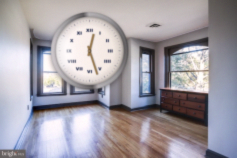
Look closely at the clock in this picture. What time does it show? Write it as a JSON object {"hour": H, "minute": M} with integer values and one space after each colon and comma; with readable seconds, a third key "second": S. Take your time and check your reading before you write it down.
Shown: {"hour": 12, "minute": 27}
